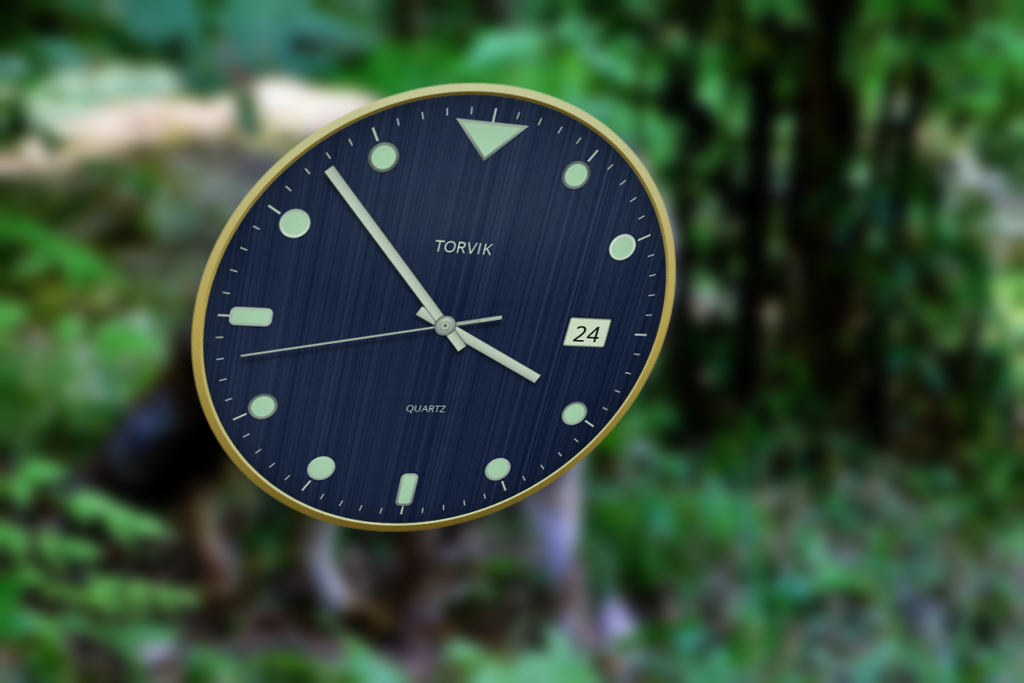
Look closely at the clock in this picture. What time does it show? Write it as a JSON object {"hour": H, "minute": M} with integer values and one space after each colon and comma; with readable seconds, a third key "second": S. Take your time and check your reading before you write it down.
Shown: {"hour": 3, "minute": 52, "second": 43}
